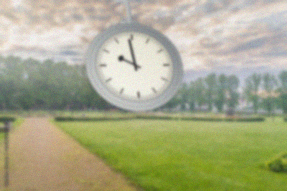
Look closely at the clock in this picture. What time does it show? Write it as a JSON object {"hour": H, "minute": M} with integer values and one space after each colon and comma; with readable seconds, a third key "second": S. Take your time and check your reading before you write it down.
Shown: {"hour": 9, "minute": 59}
